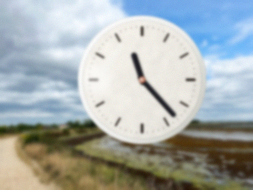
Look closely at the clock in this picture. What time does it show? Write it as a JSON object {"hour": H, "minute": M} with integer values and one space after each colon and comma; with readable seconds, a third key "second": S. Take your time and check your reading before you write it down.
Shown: {"hour": 11, "minute": 23}
